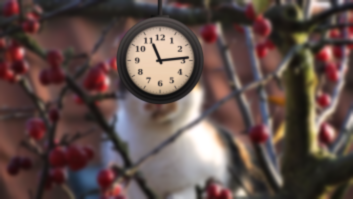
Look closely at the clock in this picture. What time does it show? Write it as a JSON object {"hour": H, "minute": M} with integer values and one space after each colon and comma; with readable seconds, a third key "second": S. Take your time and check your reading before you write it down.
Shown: {"hour": 11, "minute": 14}
